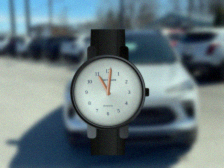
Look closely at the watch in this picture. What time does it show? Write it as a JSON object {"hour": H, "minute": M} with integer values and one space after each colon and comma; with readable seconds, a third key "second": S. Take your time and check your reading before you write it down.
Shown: {"hour": 11, "minute": 1}
